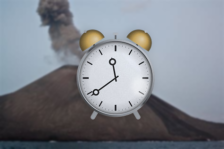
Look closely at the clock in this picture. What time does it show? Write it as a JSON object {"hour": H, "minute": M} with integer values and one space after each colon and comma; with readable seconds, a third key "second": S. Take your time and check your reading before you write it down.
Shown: {"hour": 11, "minute": 39}
